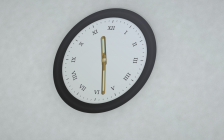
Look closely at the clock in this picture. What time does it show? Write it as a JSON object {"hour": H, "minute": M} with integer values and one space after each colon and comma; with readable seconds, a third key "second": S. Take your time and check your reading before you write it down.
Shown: {"hour": 11, "minute": 28}
